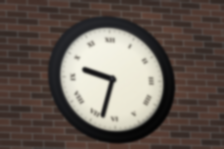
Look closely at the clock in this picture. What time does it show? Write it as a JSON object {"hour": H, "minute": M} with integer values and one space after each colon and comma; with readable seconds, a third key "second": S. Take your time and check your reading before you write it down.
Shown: {"hour": 9, "minute": 33}
